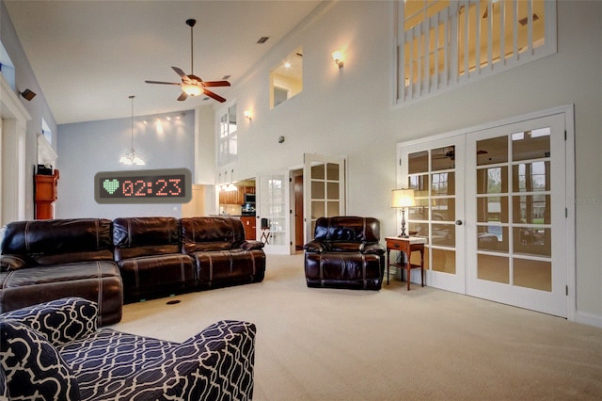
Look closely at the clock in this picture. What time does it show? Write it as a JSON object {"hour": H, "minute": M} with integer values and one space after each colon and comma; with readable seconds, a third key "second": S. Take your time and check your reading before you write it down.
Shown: {"hour": 2, "minute": 23}
